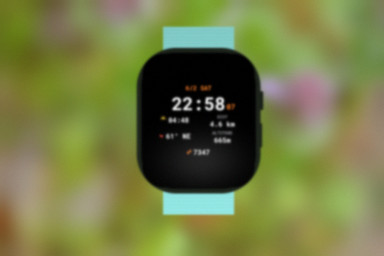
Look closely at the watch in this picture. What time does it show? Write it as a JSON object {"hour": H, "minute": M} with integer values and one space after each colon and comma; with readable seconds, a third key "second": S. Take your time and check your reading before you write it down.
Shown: {"hour": 22, "minute": 58}
